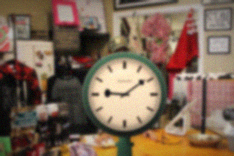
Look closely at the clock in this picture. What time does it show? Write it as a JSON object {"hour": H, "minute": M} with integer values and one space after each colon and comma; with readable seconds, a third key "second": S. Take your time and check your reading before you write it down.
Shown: {"hour": 9, "minute": 9}
